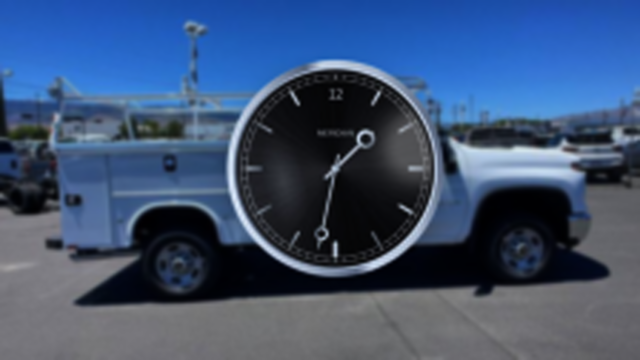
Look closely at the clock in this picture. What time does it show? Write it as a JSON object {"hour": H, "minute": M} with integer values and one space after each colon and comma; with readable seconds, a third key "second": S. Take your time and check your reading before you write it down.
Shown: {"hour": 1, "minute": 32}
